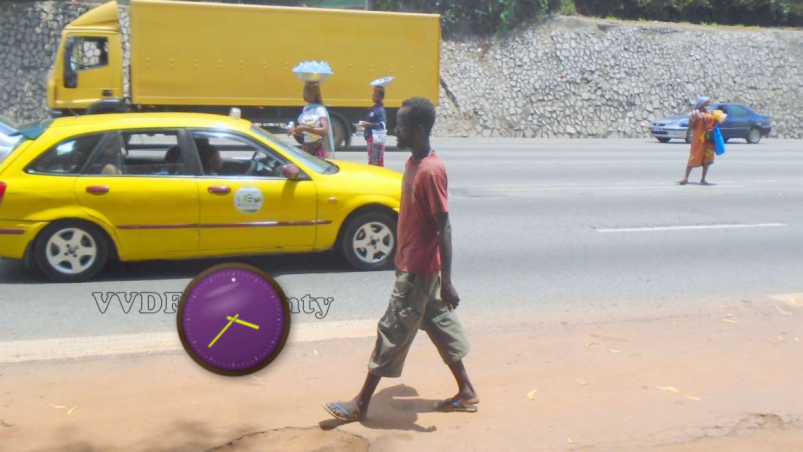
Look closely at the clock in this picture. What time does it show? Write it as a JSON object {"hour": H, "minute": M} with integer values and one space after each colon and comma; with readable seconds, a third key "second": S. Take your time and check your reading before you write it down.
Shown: {"hour": 3, "minute": 37}
